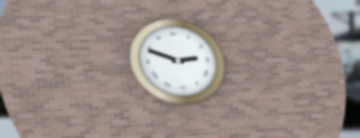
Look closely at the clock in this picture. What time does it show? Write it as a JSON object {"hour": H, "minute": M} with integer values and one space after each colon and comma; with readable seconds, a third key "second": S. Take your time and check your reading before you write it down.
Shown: {"hour": 2, "minute": 49}
